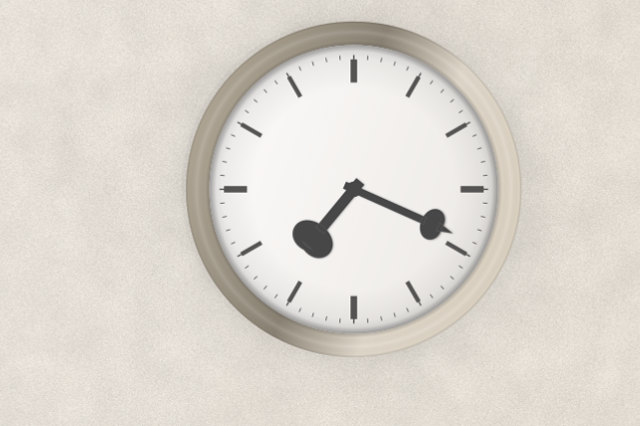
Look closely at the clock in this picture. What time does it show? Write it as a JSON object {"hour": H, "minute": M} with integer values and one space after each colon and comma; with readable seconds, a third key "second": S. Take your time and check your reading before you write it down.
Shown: {"hour": 7, "minute": 19}
